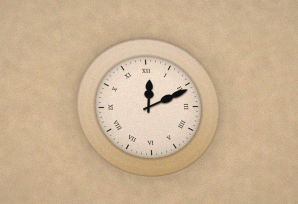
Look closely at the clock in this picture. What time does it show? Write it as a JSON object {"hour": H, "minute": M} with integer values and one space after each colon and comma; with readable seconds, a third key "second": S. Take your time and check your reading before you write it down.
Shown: {"hour": 12, "minute": 11}
